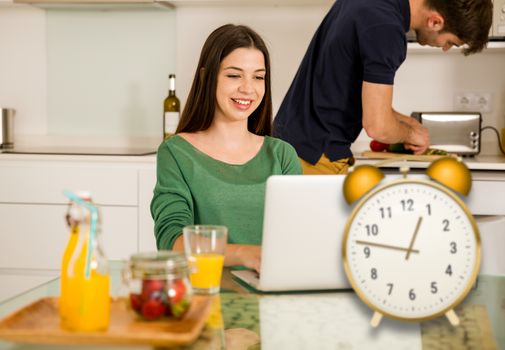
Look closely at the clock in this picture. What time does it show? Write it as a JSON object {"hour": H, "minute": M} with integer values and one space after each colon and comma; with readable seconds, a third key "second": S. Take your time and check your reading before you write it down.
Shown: {"hour": 12, "minute": 47}
